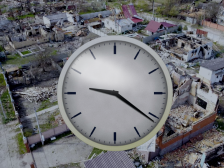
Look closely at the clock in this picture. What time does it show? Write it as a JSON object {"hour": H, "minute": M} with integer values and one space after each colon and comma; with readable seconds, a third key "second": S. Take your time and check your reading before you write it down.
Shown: {"hour": 9, "minute": 21}
